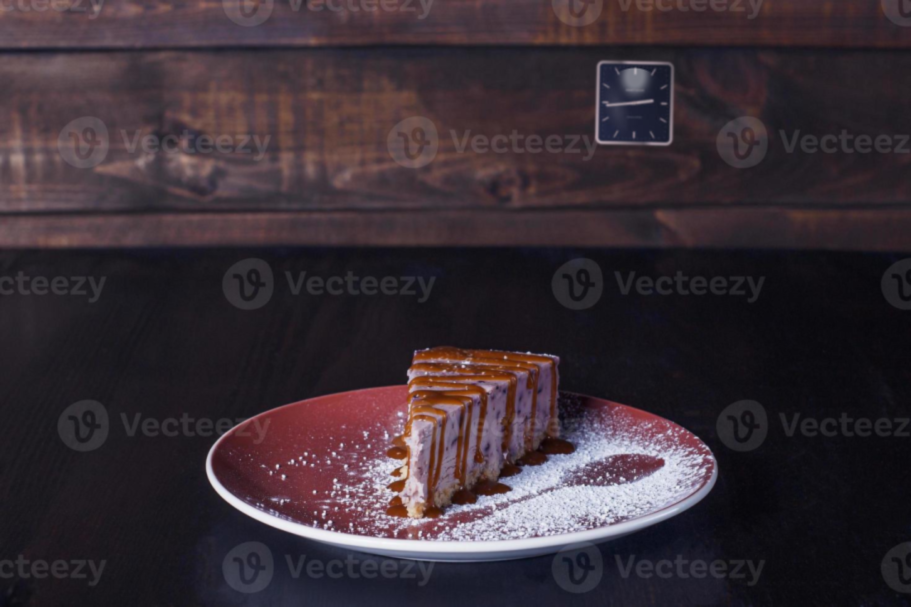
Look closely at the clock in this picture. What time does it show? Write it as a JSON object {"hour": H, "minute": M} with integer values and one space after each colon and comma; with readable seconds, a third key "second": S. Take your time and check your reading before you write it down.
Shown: {"hour": 2, "minute": 44}
